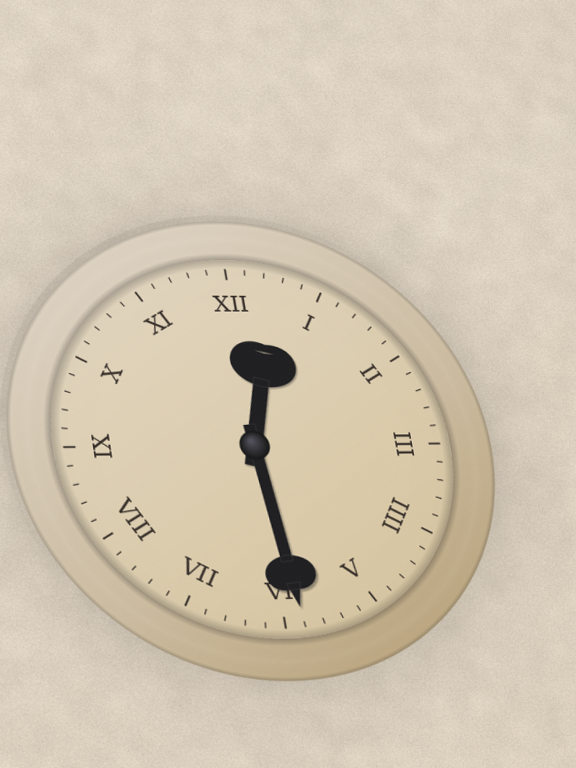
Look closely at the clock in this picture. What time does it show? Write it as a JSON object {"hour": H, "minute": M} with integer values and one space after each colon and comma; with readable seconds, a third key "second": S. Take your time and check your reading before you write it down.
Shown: {"hour": 12, "minute": 29}
